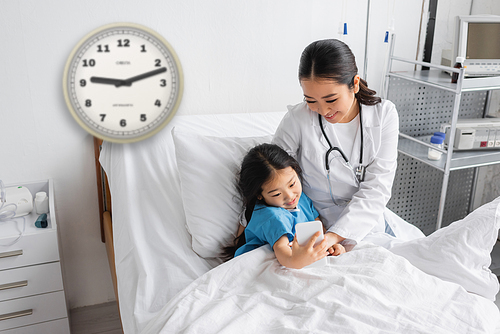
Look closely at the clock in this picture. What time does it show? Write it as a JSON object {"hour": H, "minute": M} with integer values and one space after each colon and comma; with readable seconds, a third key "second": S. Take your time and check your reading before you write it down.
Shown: {"hour": 9, "minute": 12}
